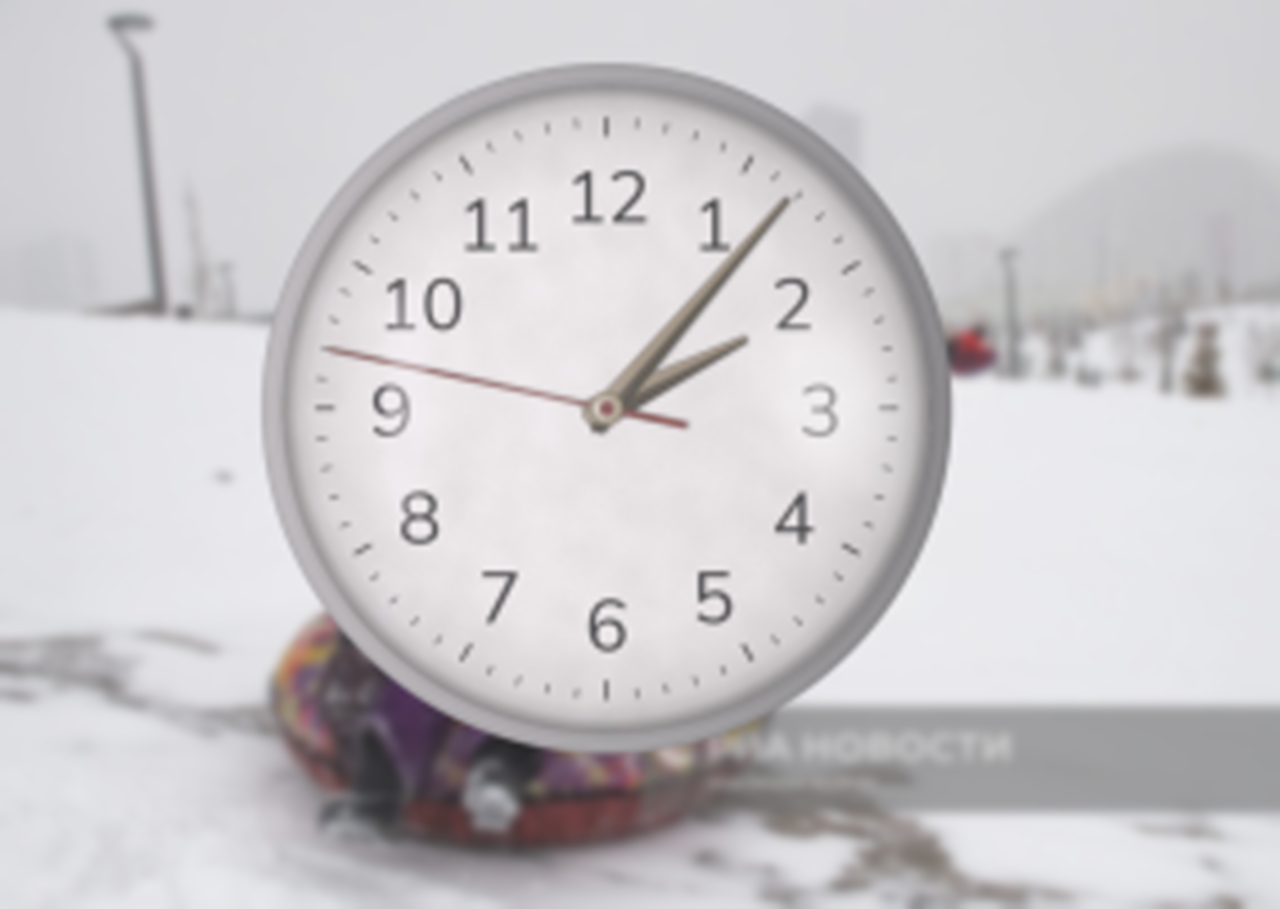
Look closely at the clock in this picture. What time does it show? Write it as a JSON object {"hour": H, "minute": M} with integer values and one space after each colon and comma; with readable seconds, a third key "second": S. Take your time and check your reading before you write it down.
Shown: {"hour": 2, "minute": 6, "second": 47}
